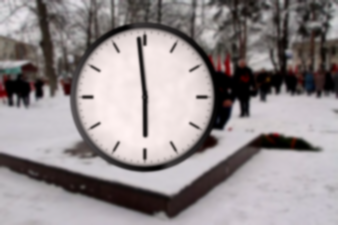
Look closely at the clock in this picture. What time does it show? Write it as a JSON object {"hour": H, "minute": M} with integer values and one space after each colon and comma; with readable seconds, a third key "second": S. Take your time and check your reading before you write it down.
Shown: {"hour": 5, "minute": 59}
